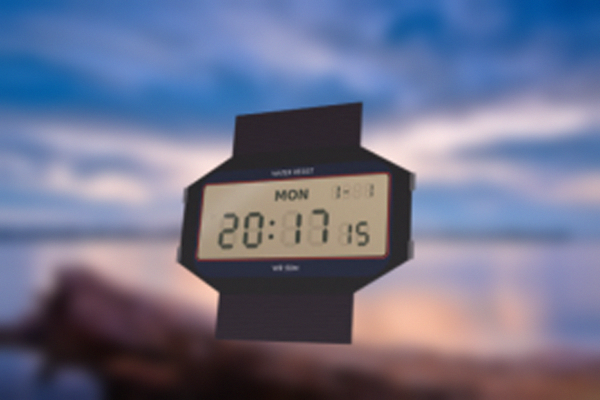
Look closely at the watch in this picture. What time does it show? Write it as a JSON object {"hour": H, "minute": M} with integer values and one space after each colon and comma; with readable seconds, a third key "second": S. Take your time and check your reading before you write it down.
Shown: {"hour": 20, "minute": 17, "second": 15}
